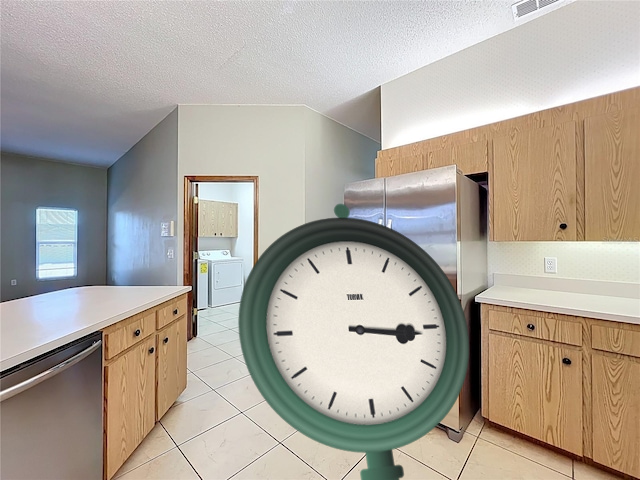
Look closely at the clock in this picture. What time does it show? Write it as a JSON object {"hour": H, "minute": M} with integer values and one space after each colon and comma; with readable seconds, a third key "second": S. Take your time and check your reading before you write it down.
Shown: {"hour": 3, "minute": 16}
